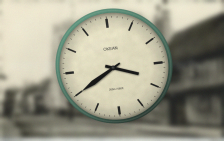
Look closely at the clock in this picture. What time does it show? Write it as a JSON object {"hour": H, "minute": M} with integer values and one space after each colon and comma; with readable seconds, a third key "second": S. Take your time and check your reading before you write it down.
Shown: {"hour": 3, "minute": 40}
